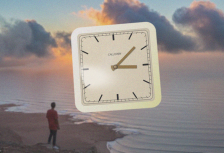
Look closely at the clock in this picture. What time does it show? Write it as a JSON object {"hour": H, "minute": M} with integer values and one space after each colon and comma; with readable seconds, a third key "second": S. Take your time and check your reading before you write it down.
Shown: {"hour": 3, "minute": 8}
